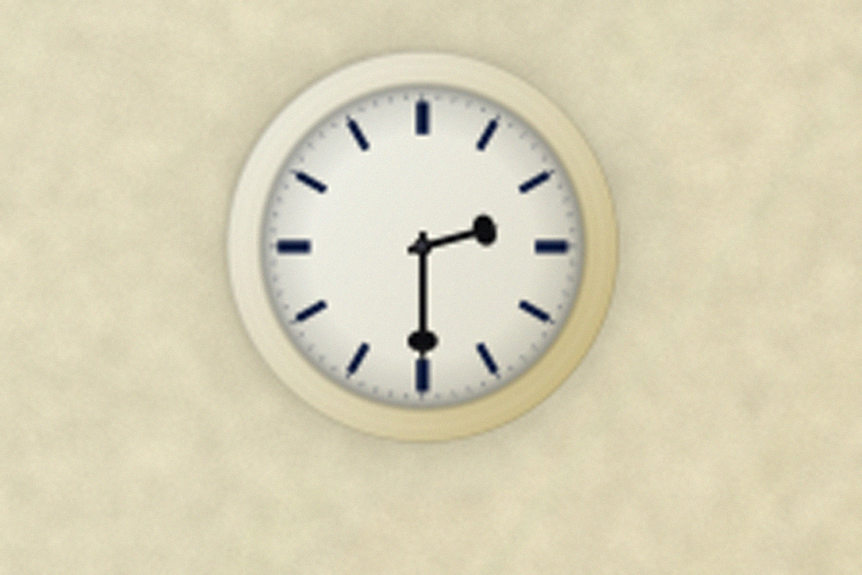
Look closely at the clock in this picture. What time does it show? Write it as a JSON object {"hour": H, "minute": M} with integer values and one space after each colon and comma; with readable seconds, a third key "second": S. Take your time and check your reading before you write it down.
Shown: {"hour": 2, "minute": 30}
